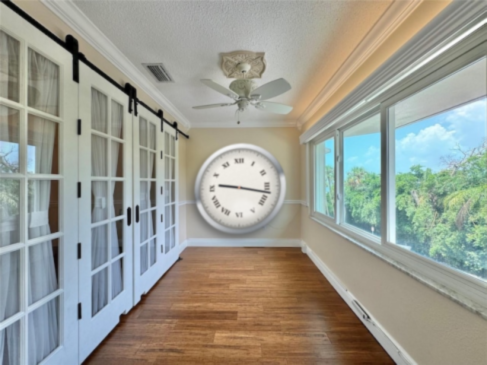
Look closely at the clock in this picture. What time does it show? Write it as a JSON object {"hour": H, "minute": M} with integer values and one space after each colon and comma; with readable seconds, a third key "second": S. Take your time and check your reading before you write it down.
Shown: {"hour": 9, "minute": 17}
